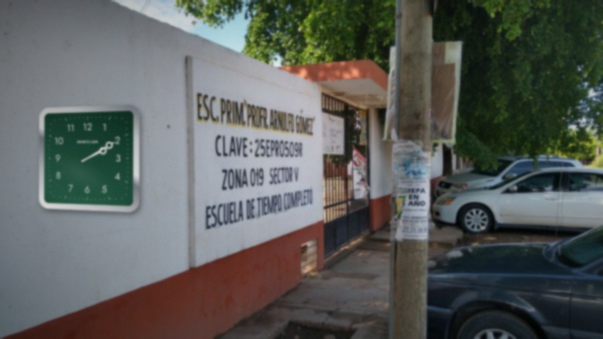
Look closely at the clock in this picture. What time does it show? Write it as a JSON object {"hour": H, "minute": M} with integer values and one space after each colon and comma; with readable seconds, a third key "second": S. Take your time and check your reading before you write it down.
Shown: {"hour": 2, "minute": 10}
